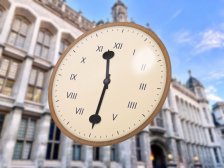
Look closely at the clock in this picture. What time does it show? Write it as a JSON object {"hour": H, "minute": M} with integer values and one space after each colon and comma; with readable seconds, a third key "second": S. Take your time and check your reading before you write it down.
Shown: {"hour": 11, "minute": 30}
